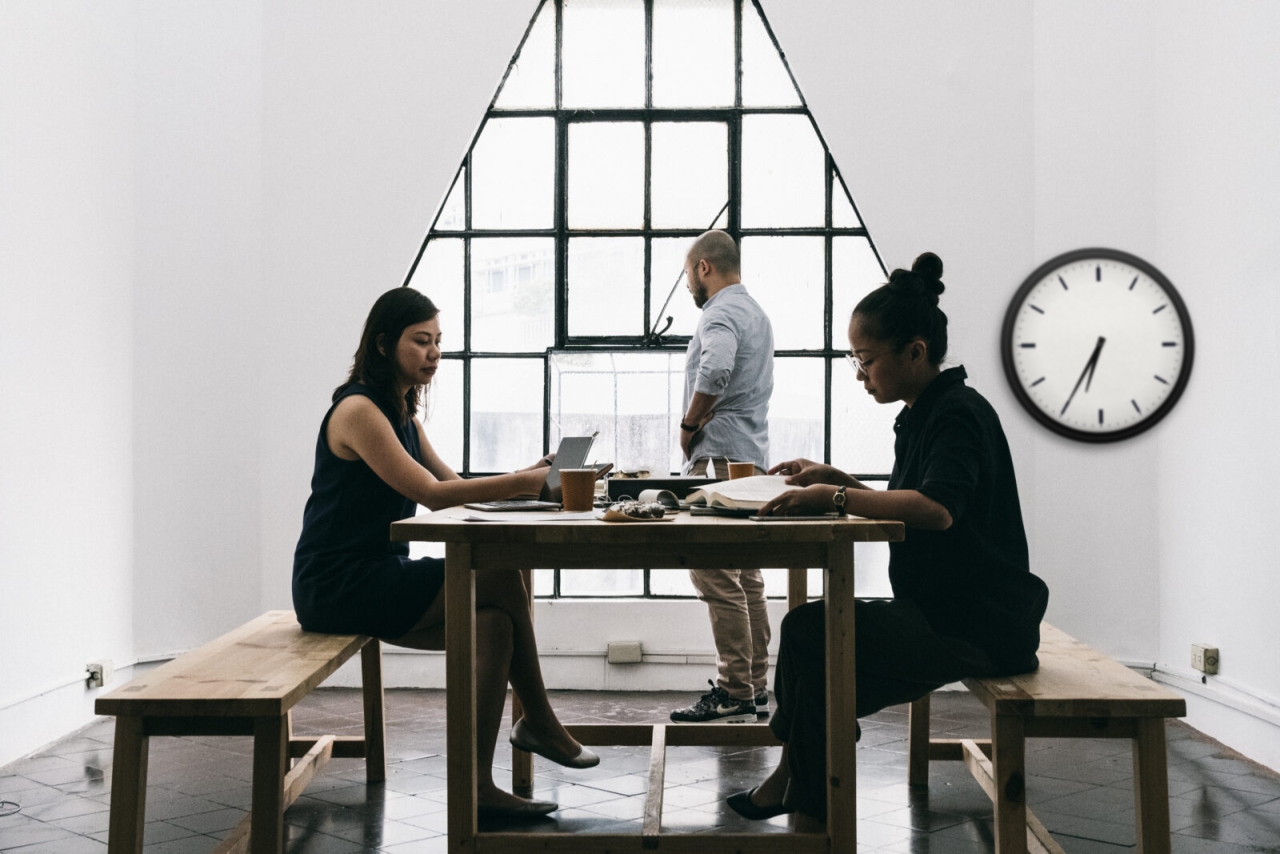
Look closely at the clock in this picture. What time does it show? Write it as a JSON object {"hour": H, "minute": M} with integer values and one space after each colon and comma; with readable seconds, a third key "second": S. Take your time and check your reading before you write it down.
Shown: {"hour": 6, "minute": 35}
